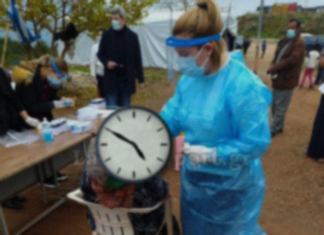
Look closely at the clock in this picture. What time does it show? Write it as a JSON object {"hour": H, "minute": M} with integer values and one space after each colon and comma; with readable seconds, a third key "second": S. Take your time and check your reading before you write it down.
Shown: {"hour": 4, "minute": 50}
